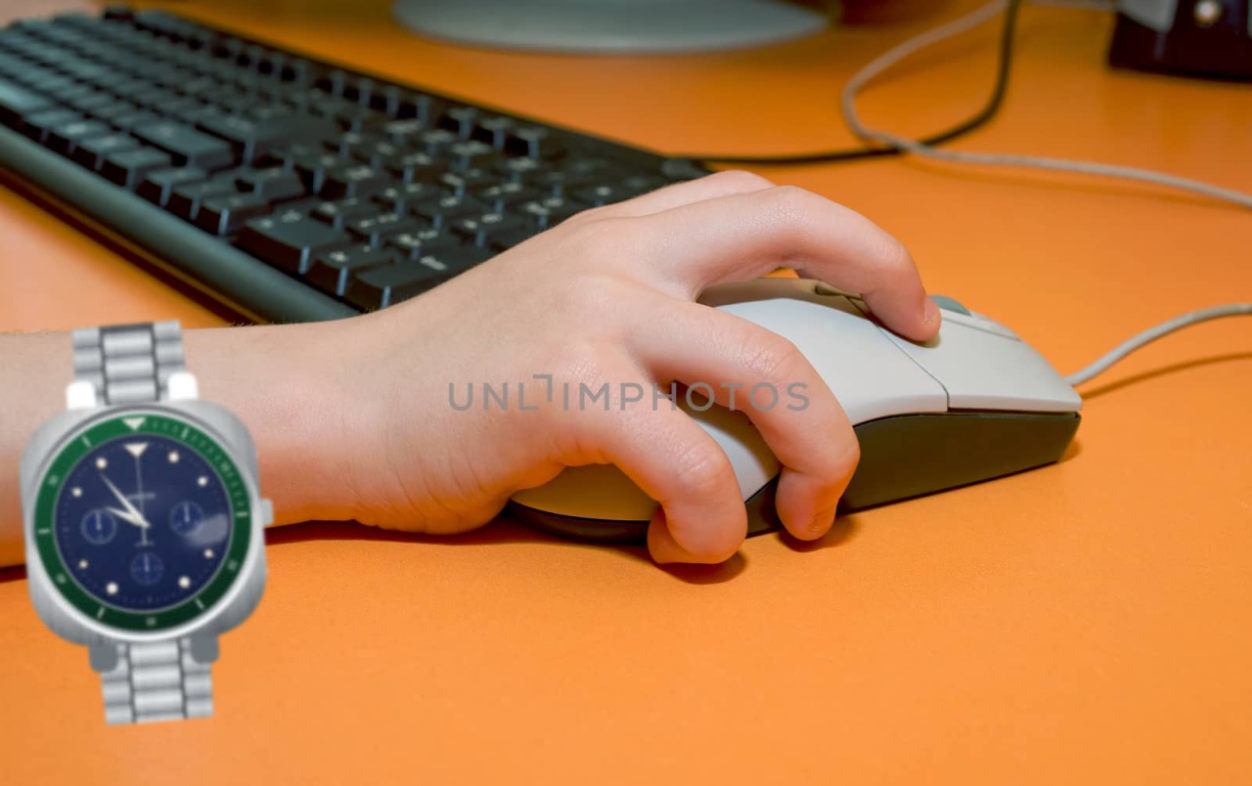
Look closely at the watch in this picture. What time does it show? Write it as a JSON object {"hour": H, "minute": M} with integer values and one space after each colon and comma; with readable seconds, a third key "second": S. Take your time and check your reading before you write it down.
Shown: {"hour": 9, "minute": 54}
